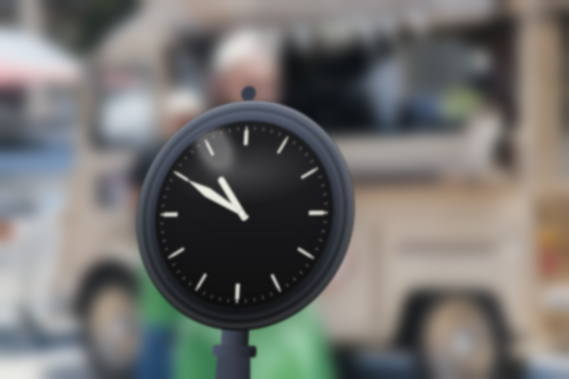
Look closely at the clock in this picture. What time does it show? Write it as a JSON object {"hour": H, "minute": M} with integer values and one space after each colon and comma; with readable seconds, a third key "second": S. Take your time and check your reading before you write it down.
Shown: {"hour": 10, "minute": 50}
